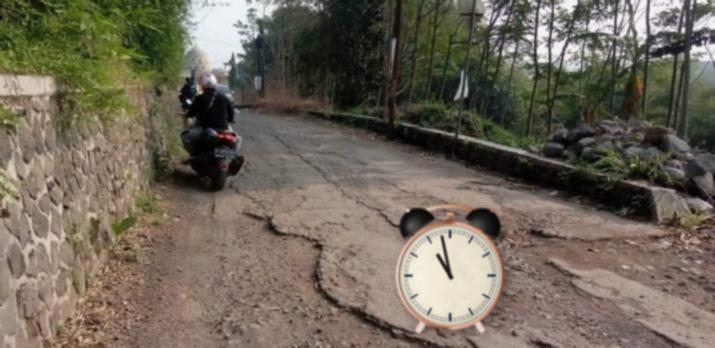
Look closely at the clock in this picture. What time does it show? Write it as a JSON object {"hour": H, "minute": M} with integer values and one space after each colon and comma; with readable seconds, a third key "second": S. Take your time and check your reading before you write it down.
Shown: {"hour": 10, "minute": 58}
